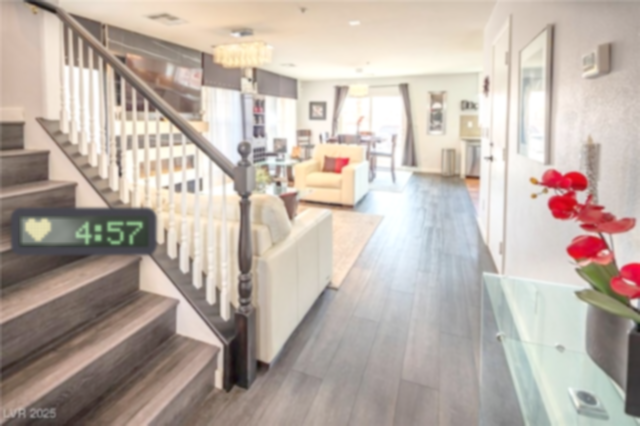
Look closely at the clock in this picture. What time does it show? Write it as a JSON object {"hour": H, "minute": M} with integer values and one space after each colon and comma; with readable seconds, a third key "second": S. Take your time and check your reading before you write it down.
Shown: {"hour": 4, "minute": 57}
